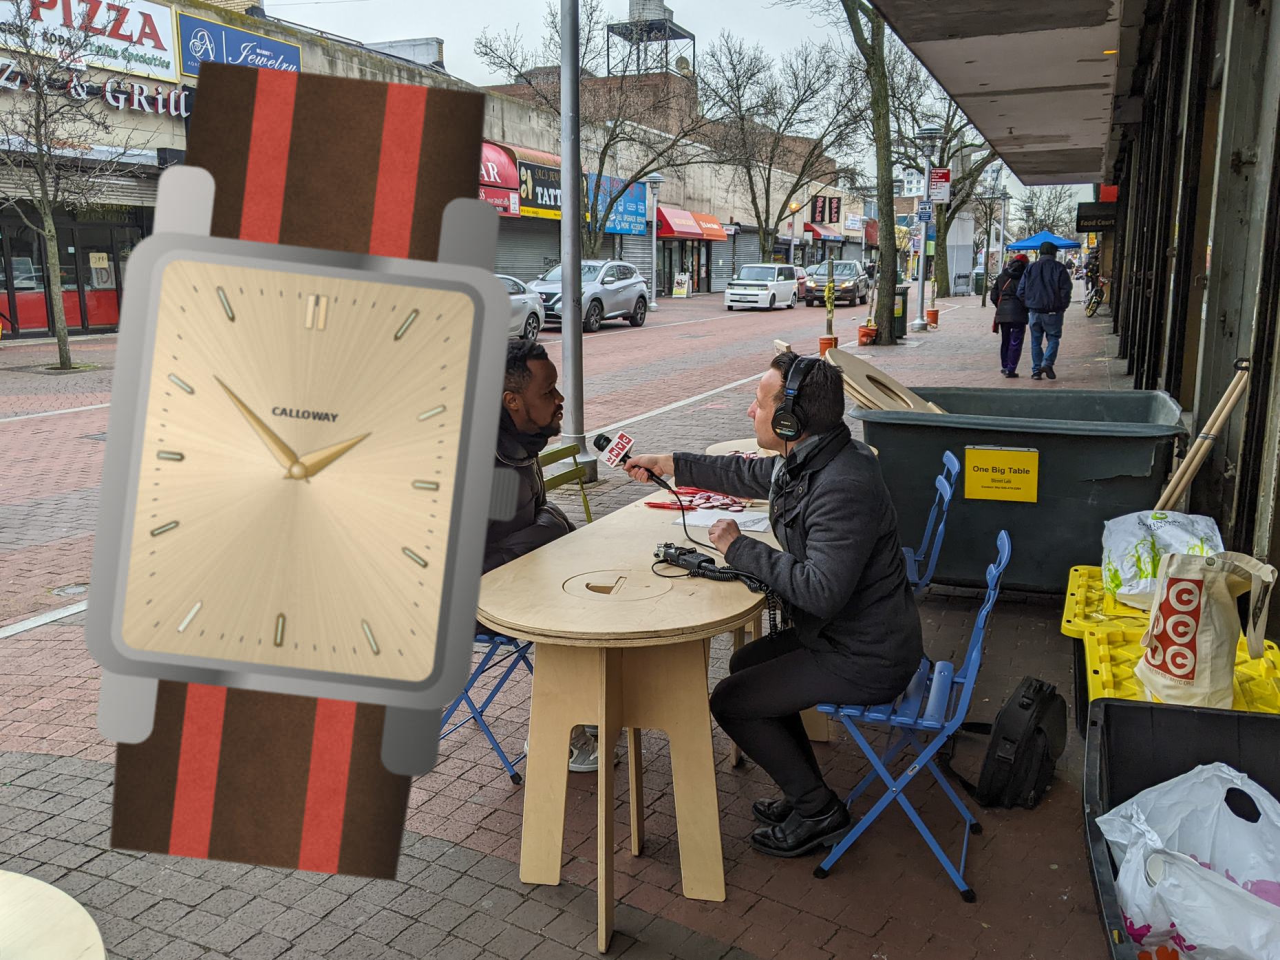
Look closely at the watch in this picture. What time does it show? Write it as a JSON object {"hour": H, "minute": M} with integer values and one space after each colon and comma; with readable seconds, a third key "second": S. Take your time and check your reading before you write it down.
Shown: {"hour": 1, "minute": 52}
